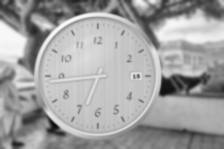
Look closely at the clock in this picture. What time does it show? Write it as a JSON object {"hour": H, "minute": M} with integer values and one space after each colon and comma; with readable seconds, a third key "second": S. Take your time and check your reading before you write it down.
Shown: {"hour": 6, "minute": 44}
